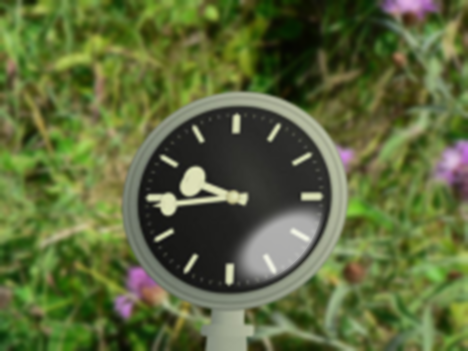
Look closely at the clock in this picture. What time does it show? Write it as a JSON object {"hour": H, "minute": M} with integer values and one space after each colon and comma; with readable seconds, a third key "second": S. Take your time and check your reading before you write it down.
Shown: {"hour": 9, "minute": 44}
